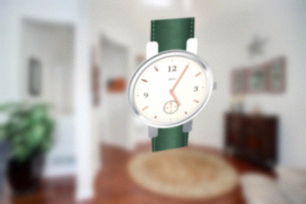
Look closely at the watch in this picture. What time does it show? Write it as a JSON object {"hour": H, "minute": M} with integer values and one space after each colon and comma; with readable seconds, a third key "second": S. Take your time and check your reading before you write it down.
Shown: {"hour": 5, "minute": 5}
